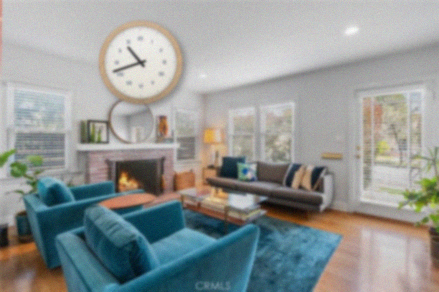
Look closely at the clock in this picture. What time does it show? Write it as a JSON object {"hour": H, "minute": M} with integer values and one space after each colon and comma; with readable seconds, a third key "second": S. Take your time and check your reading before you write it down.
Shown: {"hour": 10, "minute": 42}
